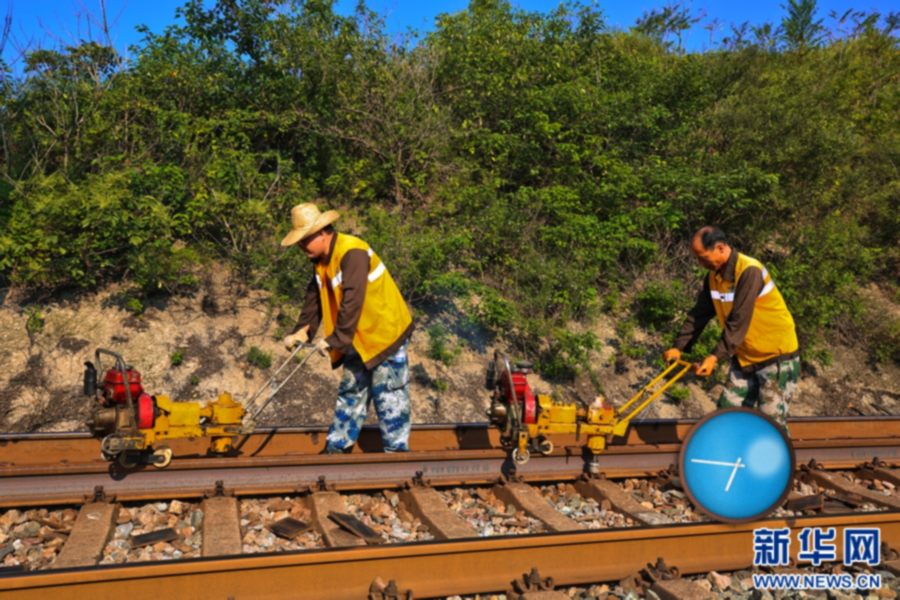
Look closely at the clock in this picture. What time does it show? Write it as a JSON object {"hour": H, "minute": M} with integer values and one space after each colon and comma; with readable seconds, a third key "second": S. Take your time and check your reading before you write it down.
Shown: {"hour": 6, "minute": 46}
